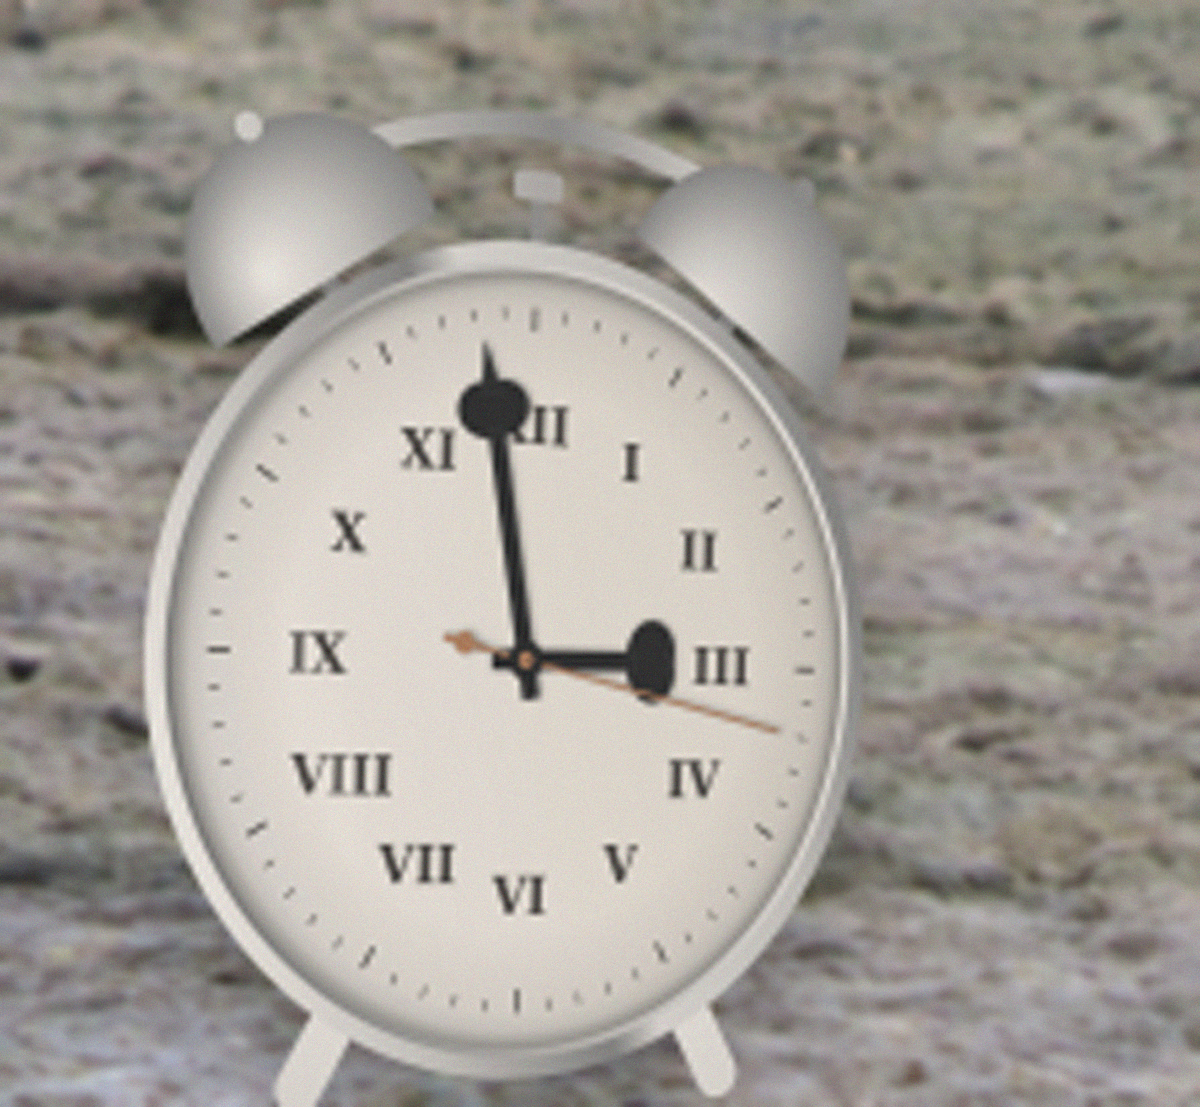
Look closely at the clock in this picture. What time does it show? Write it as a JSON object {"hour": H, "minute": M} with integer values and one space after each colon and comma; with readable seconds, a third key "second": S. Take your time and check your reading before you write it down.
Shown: {"hour": 2, "minute": 58, "second": 17}
